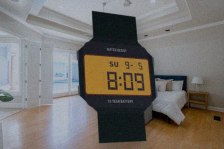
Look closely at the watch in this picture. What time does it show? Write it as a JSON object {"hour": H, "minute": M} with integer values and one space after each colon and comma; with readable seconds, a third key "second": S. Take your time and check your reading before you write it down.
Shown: {"hour": 8, "minute": 9}
